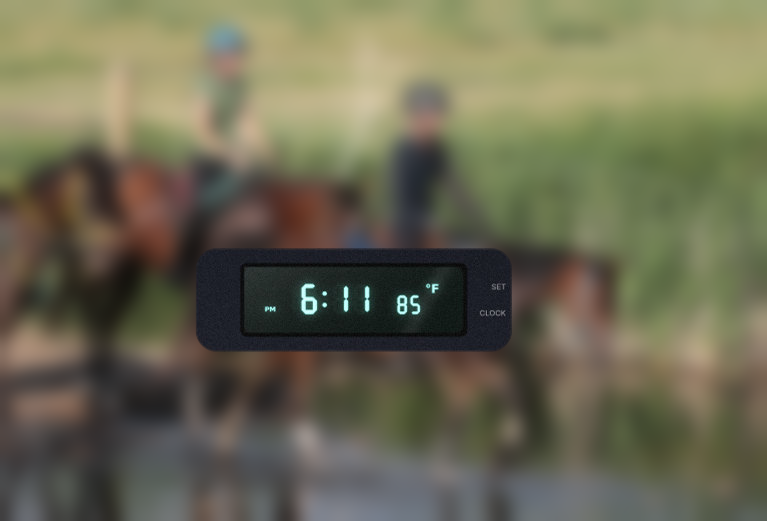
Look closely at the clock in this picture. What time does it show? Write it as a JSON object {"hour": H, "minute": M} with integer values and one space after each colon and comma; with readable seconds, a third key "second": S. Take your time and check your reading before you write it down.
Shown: {"hour": 6, "minute": 11}
